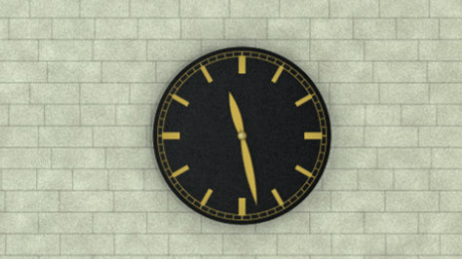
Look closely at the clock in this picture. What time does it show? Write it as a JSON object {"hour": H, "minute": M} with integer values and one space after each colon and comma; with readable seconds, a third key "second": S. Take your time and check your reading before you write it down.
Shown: {"hour": 11, "minute": 28}
